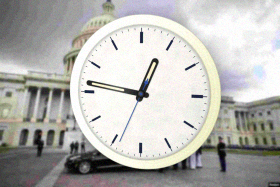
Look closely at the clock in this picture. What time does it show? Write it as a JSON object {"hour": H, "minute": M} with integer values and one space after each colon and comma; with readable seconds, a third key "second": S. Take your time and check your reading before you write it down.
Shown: {"hour": 12, "minute": 46, "second": 34}
